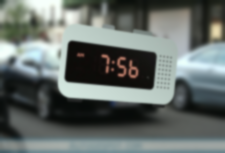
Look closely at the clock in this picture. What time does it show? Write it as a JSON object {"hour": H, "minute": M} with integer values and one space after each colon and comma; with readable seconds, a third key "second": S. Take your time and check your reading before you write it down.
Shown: {"hour": 7, "minute": 56}
